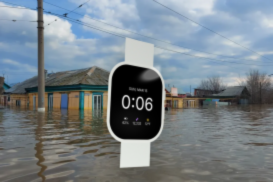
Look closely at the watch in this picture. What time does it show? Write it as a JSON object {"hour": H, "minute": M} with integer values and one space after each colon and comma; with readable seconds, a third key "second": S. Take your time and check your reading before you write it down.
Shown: {"hour": 0, "minute": 6}
